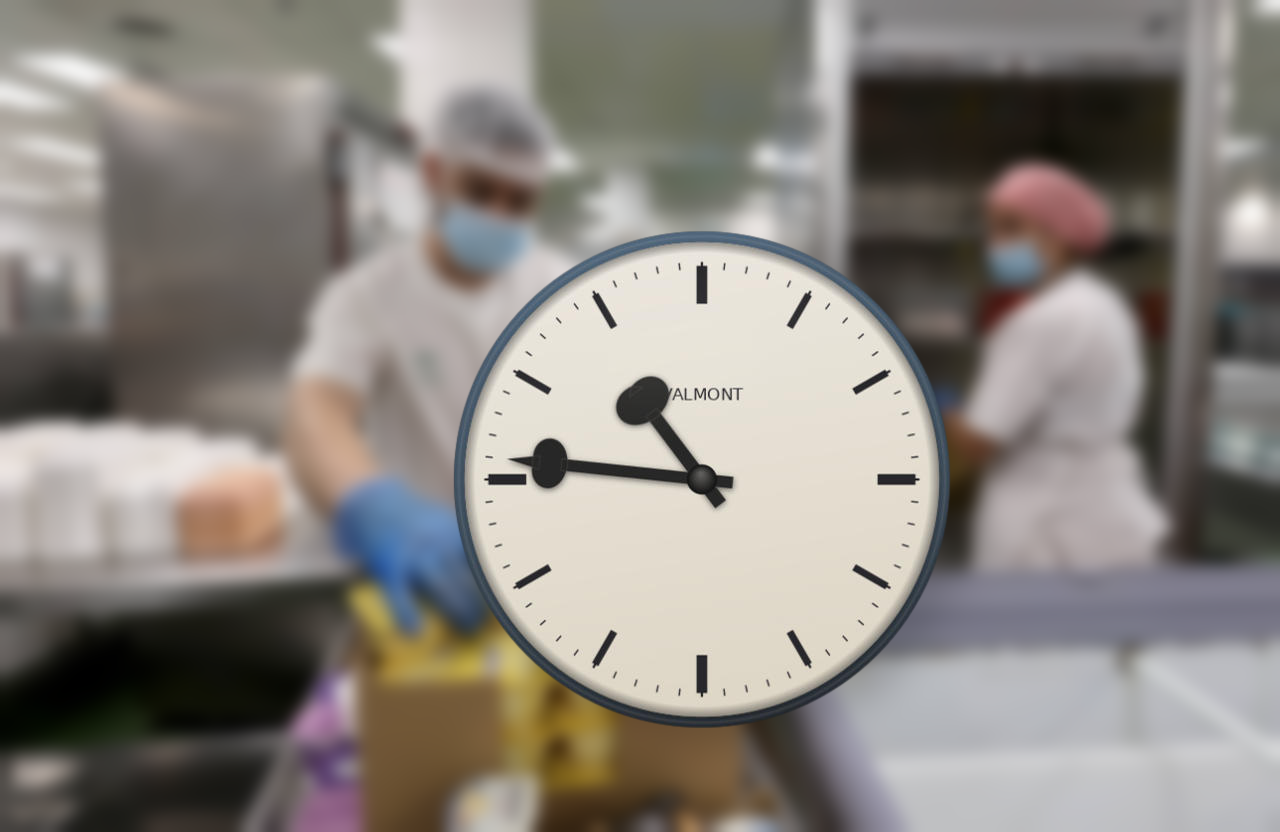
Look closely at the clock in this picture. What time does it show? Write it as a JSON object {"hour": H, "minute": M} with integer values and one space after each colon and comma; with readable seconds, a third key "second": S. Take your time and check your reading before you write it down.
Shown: {"hour": 10, "minute": 46}
